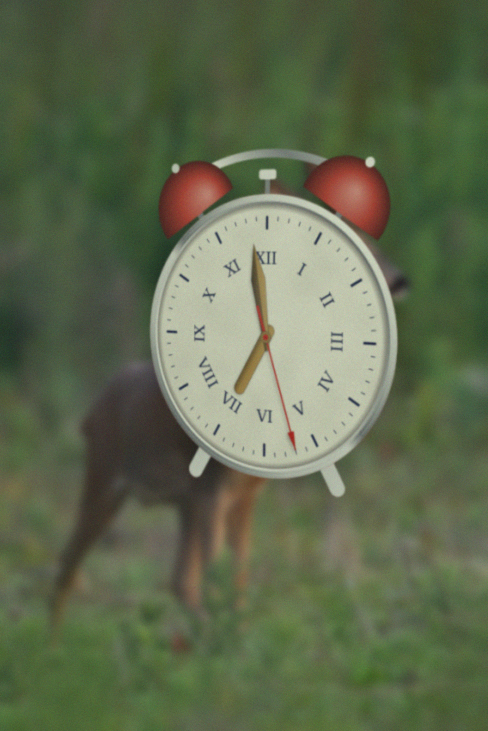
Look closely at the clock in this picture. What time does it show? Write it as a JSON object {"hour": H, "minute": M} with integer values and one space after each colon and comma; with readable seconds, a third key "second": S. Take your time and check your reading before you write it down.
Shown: {"hour": 6, "minute": 58, "second": 27}
